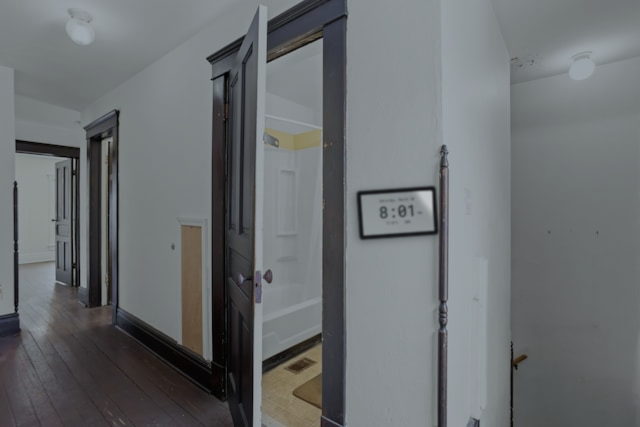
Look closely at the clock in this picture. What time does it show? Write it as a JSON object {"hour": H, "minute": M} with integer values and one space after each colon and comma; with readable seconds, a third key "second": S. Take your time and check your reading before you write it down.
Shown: {"hour": 8, "minute": 1}
